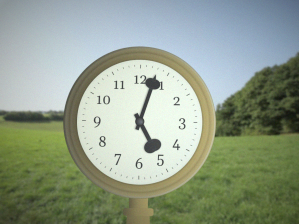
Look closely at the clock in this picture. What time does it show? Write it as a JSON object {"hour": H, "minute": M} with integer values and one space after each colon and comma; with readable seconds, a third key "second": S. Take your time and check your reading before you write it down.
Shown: {"hour": 5, "minute": 3}
